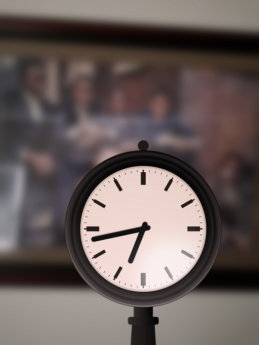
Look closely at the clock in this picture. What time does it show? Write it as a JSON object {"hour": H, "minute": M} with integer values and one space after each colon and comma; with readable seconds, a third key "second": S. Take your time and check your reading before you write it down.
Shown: {"hour": 6, "minute": 43}
